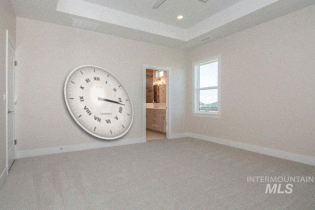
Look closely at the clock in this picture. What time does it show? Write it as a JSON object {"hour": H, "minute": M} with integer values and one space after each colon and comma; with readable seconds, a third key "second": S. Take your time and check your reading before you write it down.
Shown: {"hour": 3, "minute": 17}
